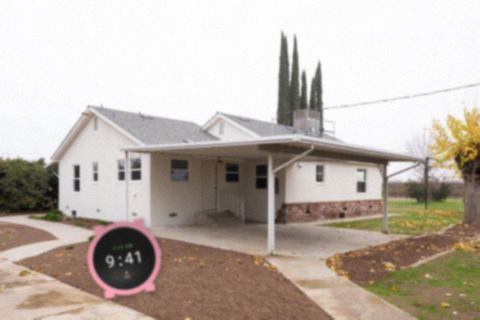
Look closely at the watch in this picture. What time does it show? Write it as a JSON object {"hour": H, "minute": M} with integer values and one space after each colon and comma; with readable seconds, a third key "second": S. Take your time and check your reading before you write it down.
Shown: {"hour": 9, "minute": 41}
